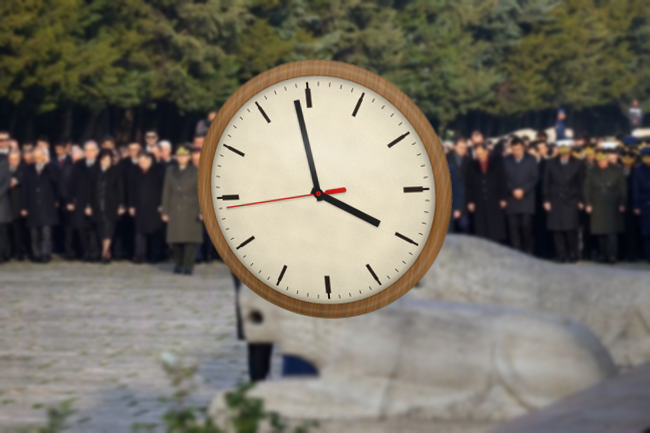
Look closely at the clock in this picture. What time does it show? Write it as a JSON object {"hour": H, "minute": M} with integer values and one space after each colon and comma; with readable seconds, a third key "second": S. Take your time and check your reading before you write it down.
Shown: {"hour": 3, "minute": 58, "second": 44}
